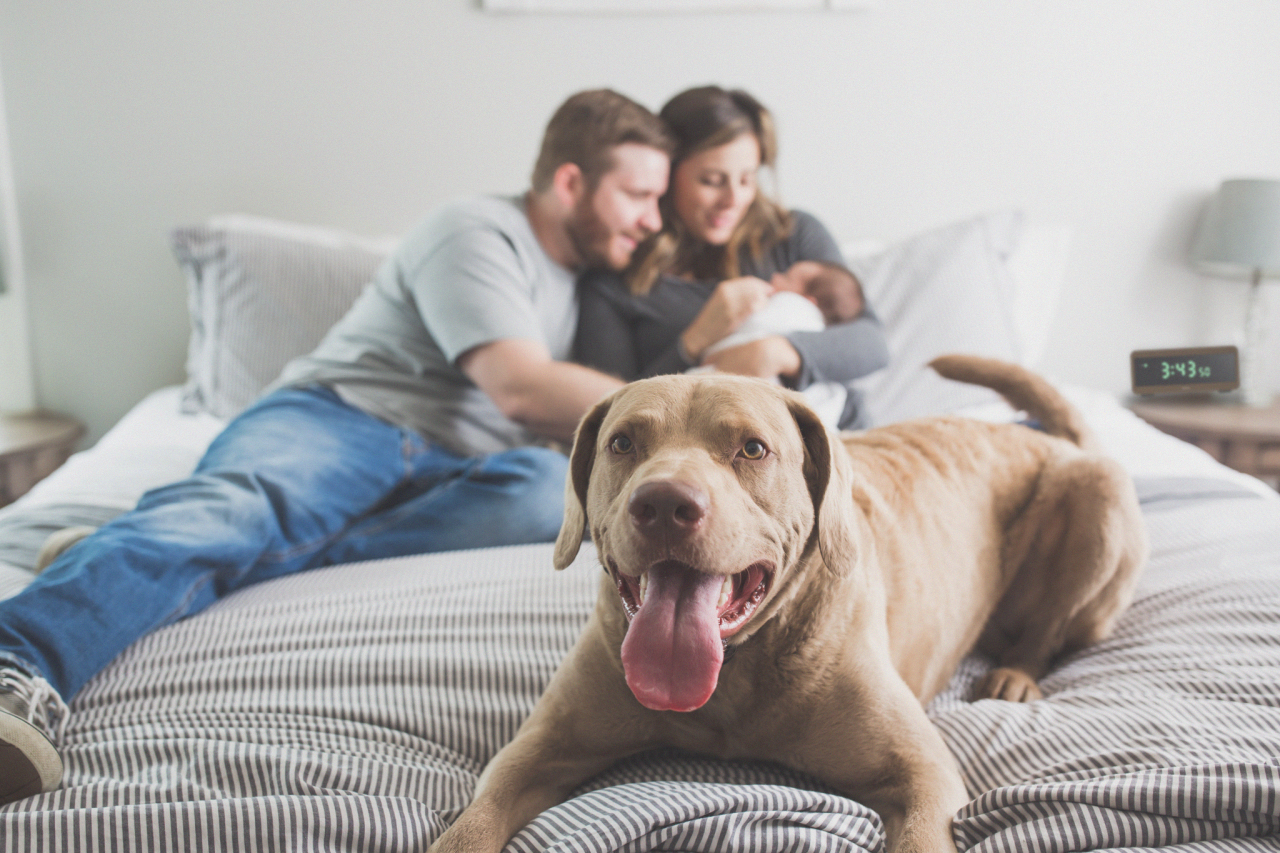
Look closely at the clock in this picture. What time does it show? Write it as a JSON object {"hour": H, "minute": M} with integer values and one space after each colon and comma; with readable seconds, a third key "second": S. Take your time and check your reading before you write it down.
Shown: {"hour": 3, "minute": 43}
